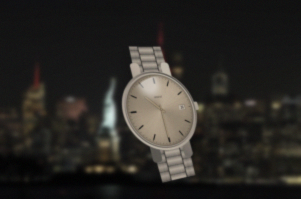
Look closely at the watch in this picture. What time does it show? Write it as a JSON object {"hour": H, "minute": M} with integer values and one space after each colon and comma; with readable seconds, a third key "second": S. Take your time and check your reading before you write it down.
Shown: {"hour": 10, "minute": 30}
